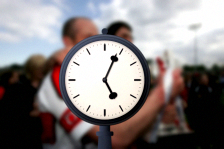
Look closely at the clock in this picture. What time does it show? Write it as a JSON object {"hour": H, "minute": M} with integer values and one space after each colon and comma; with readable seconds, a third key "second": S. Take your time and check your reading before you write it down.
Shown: {"hour": 5, "minute": 4}
